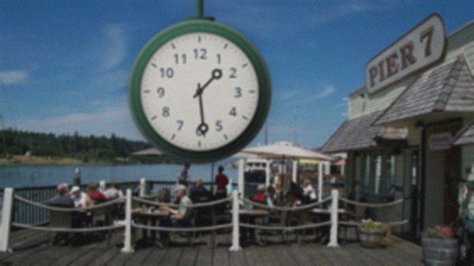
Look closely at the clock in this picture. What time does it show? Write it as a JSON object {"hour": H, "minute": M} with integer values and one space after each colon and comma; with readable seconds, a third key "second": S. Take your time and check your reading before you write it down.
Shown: {"hour": 1, "minute": 29}
